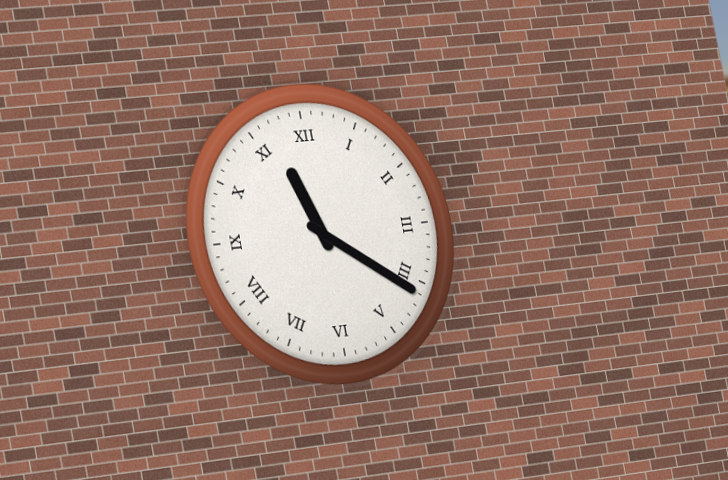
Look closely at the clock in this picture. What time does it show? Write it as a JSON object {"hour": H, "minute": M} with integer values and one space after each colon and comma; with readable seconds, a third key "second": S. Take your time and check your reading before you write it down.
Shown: {"hour": 11, "minute": 21}
